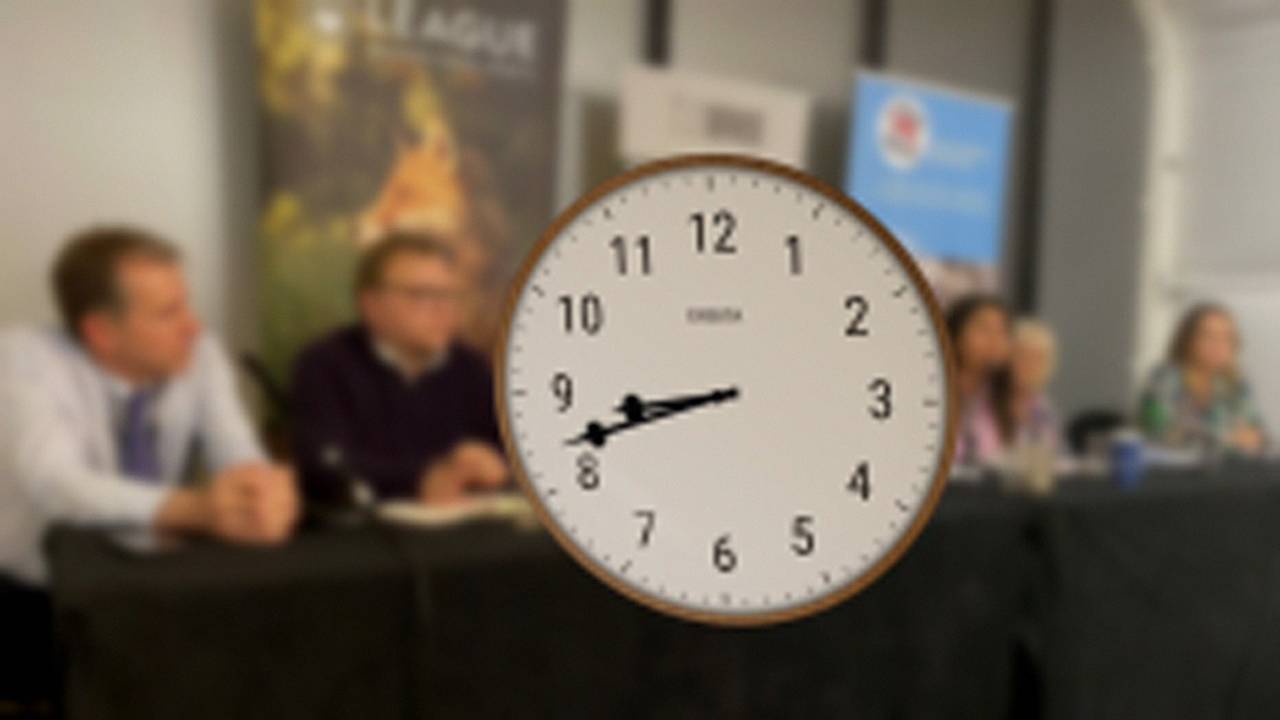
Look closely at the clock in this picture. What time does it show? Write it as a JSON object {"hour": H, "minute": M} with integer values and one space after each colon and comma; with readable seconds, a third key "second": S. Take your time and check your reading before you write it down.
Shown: {"hour": 8, "minute": 42}
